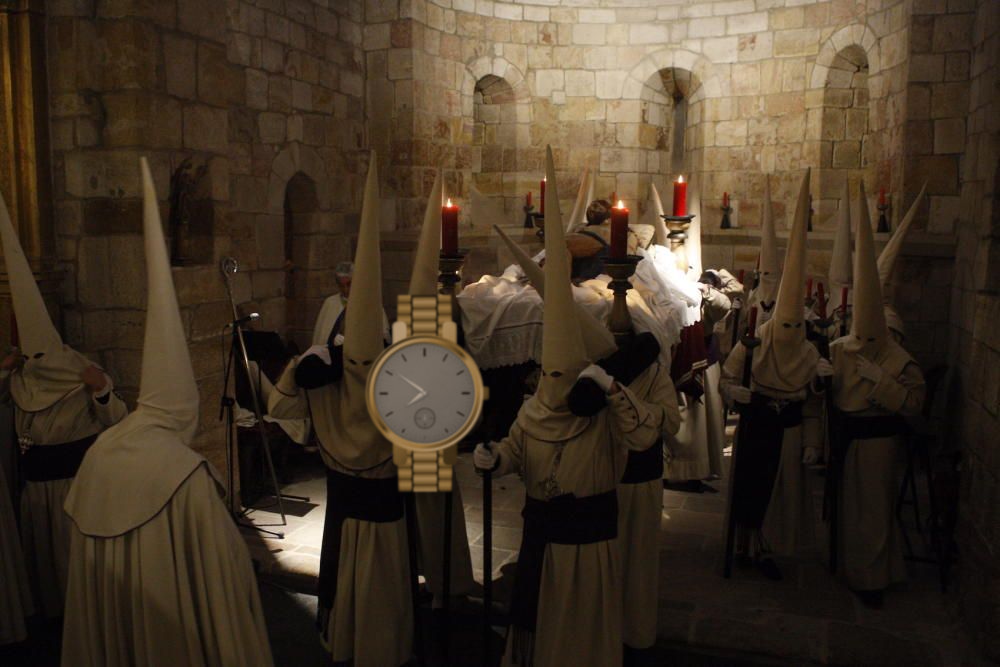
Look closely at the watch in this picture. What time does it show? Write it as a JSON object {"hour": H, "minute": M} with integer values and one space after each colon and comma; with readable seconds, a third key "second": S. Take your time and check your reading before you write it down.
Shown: {"hour": 7, "minute": 51}
